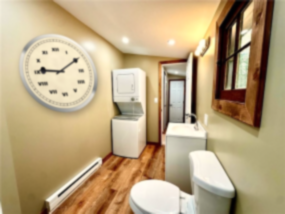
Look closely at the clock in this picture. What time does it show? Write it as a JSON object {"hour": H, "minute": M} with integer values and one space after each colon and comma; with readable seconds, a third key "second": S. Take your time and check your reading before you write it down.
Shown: {"hour": 9, "minute": 10}
